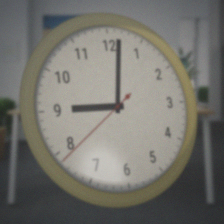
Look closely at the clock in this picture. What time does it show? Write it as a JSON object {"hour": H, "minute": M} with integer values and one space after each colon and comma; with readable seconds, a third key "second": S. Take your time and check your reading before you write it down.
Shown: {"hour": 9, "minute": 1, "second": 39}
